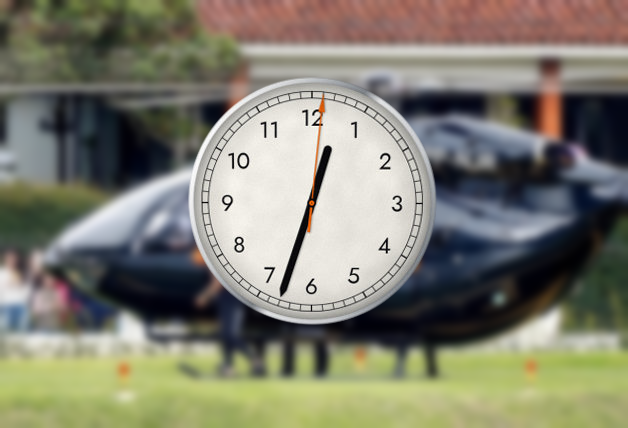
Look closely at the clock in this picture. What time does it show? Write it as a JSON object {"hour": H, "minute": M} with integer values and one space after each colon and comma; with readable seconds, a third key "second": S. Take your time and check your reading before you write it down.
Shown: {"hour": 12, "minute": 33, "second": 1}
